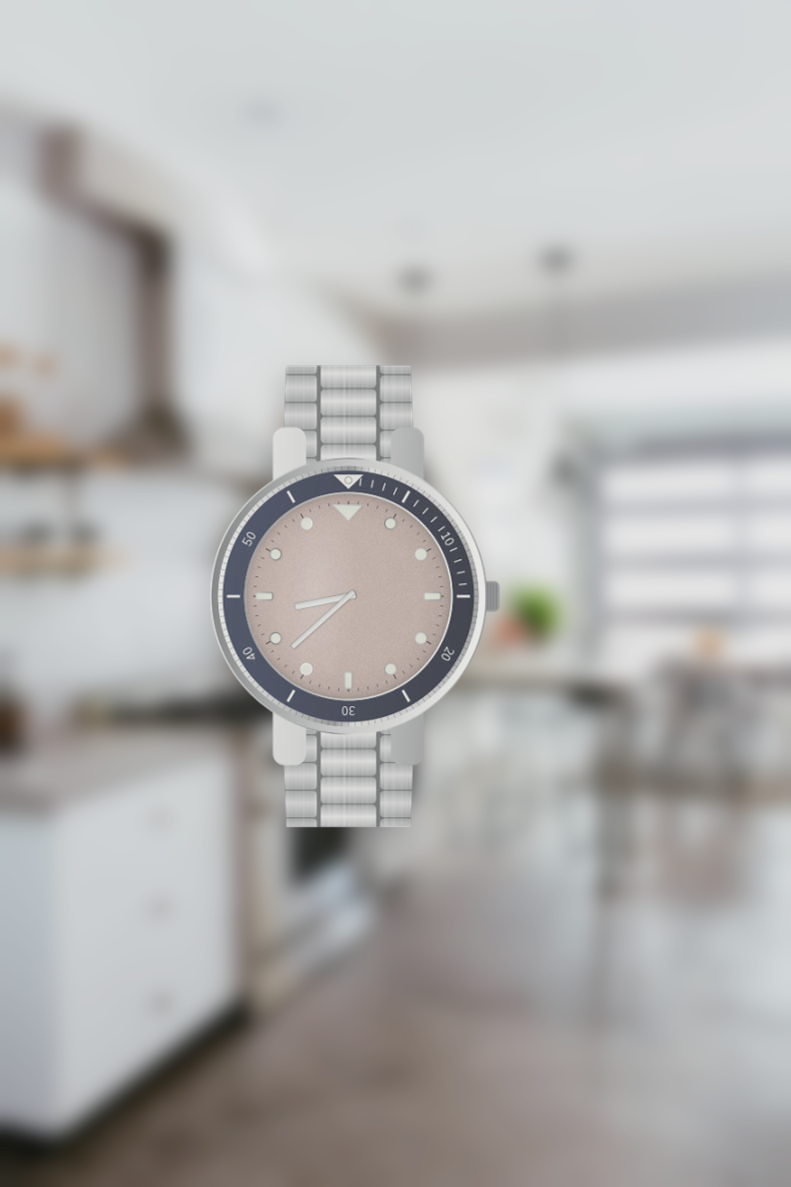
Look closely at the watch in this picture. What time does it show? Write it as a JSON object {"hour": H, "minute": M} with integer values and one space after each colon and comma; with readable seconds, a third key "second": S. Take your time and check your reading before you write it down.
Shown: {"hour": 8, "minute": 38}
